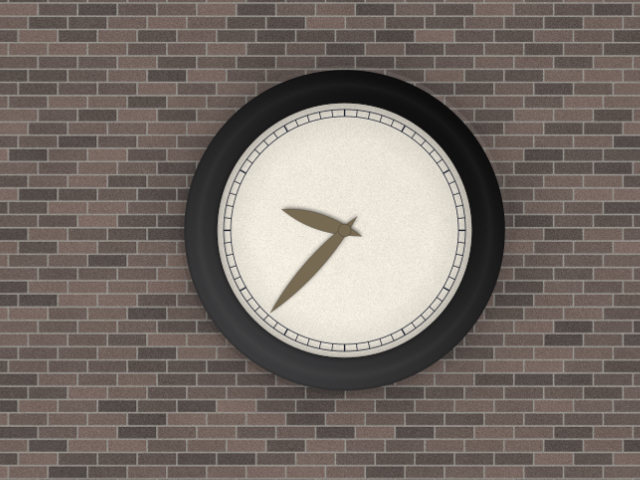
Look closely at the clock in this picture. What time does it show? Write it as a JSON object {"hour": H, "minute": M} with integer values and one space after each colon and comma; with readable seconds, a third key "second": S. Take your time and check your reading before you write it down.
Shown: {"hour": 9, "minute": 37}
